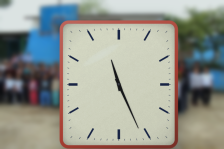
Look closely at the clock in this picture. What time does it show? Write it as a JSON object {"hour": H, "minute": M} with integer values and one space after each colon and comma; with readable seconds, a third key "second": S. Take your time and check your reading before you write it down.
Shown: {"hour": 11, "minute": 26}
